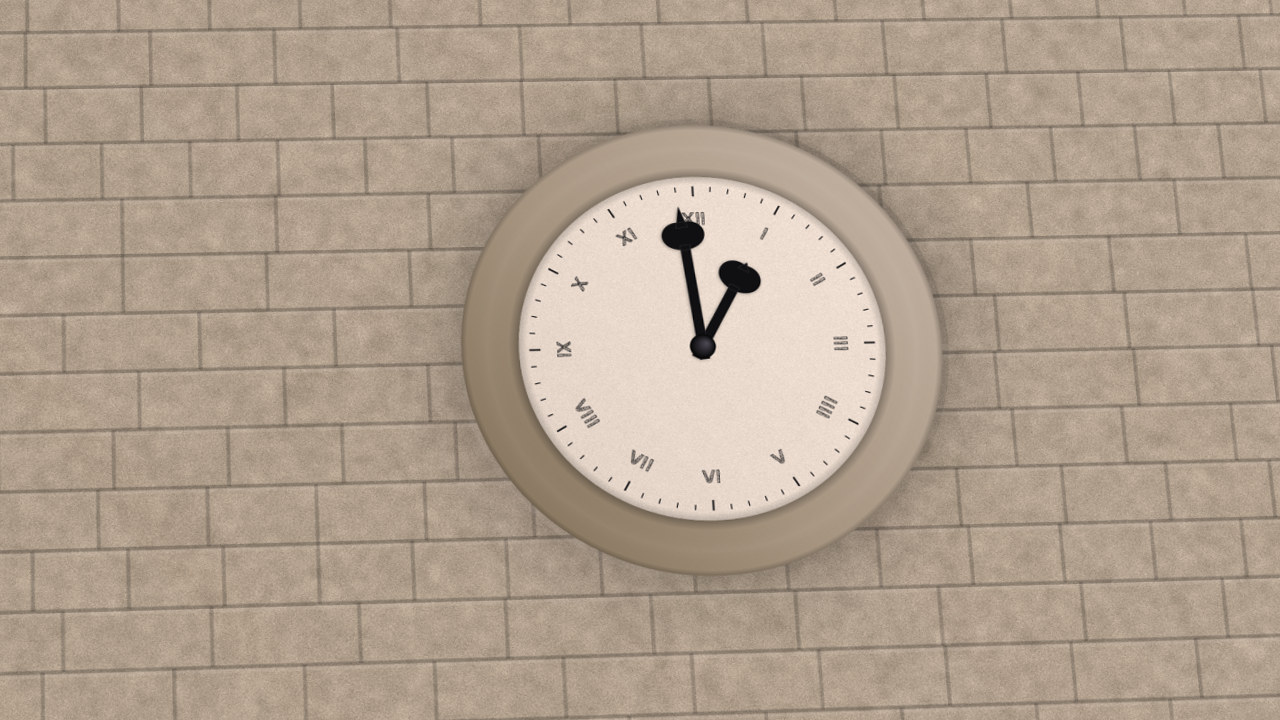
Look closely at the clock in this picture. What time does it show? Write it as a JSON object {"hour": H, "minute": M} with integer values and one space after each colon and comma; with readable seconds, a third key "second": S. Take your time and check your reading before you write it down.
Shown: {"hour": 12, "minute": 59}
